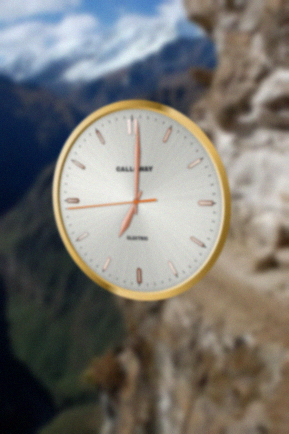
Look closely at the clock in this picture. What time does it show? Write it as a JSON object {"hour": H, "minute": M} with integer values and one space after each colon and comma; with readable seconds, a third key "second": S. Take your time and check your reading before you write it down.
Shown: {"hour": 7, "minute": 0, "second": 44}
